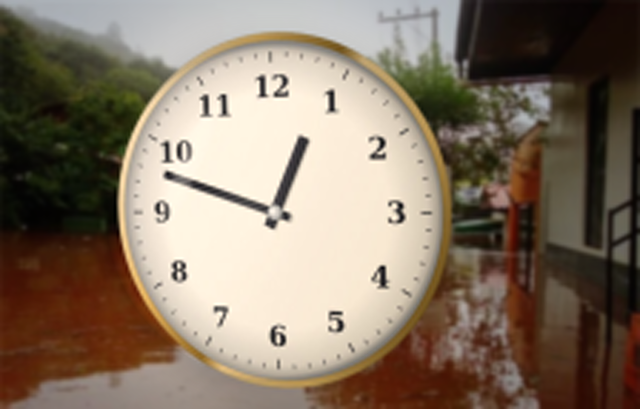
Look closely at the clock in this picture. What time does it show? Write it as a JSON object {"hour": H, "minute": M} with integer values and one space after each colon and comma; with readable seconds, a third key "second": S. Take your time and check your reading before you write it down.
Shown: {"hour": 12, "minute": 48}
